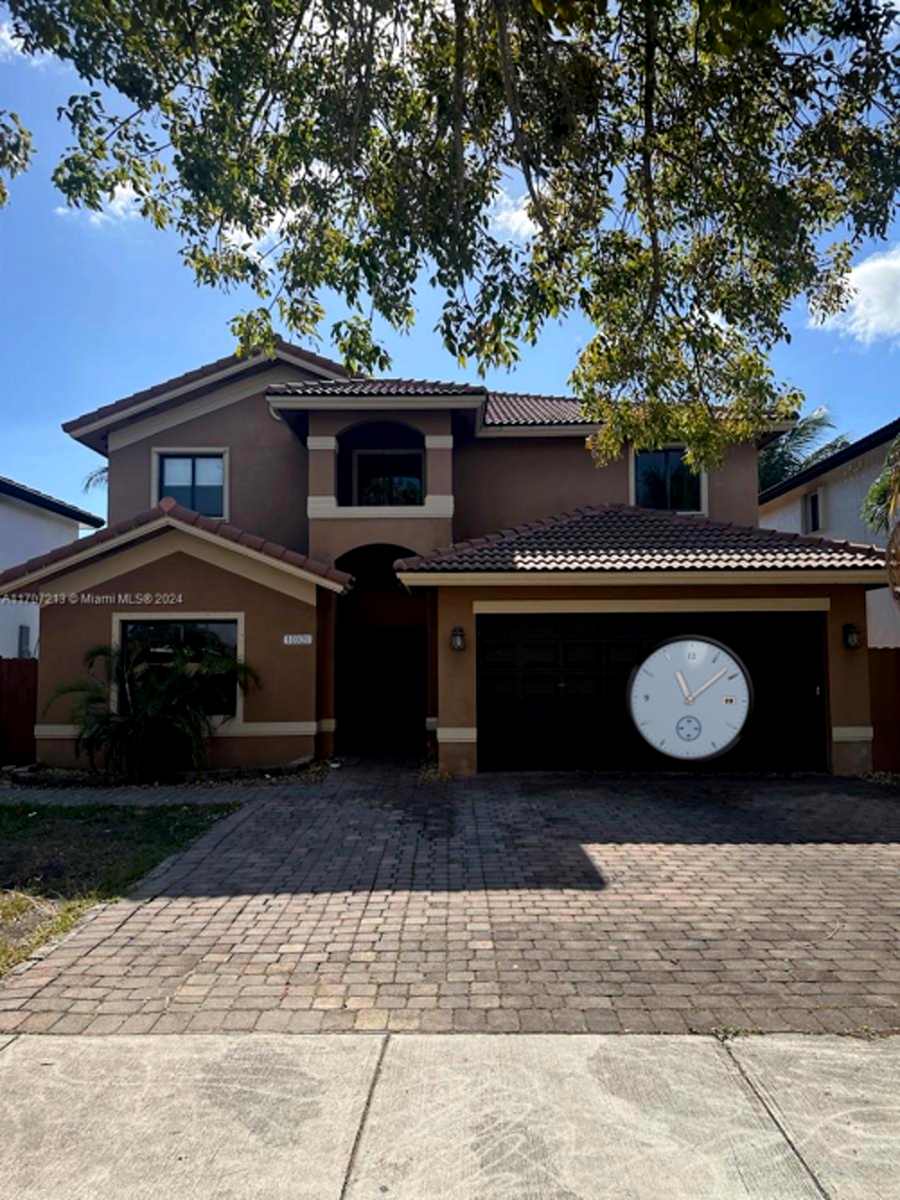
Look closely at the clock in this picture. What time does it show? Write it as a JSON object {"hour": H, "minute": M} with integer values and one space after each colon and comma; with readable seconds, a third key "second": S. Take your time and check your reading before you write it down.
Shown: {"hour": 11, "minute": 8}
